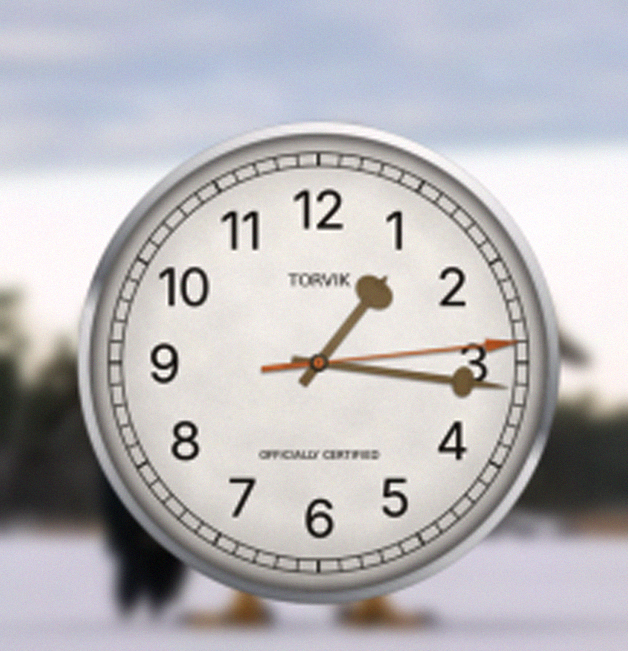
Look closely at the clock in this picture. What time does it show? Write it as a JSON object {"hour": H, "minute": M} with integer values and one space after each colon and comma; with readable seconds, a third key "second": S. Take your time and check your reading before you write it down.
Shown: {"hour": 1, "minute": 16, "second": 14}
